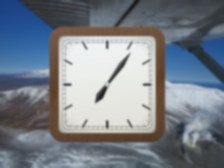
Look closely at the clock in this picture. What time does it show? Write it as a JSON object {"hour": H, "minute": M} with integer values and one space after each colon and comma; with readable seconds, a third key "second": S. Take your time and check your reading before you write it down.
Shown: {"hour": 7, "minute": 6}
